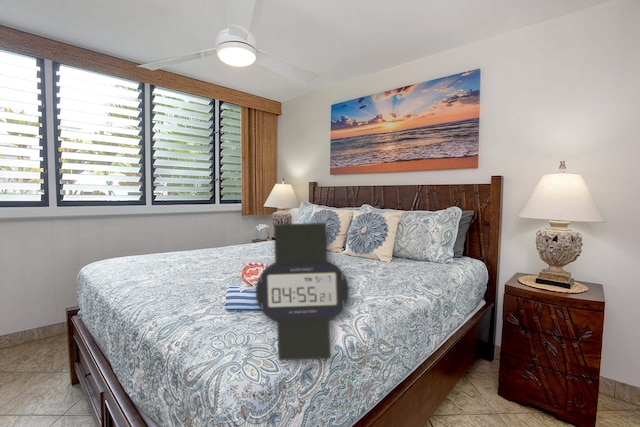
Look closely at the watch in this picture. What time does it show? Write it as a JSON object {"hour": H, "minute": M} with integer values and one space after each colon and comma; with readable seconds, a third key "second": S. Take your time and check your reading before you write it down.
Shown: {"hour": 4, "minute": 55}
